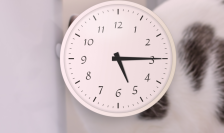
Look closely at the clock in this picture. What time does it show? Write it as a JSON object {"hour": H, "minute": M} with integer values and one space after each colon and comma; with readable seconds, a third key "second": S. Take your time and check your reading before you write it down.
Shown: {"hour": 5, "minute": 15}
